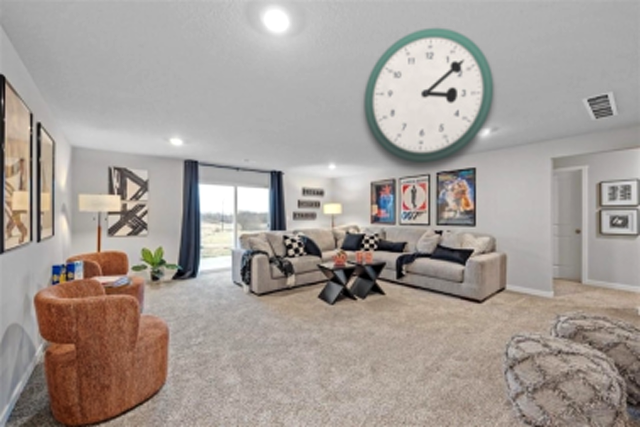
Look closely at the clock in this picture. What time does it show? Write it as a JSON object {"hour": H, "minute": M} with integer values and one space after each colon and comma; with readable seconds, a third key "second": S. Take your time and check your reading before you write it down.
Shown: {"hour": 3, "minute": 8}
